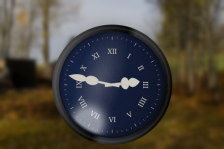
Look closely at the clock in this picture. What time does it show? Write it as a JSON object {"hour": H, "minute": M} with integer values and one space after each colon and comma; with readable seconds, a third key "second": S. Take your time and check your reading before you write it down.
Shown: {"hour": 2, "minute": 47}
